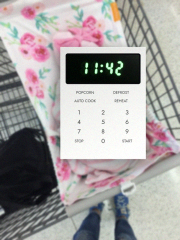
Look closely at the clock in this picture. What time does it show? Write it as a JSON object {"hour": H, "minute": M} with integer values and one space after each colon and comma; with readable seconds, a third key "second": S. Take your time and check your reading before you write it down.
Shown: {"hour": 11, "minute": 42}
